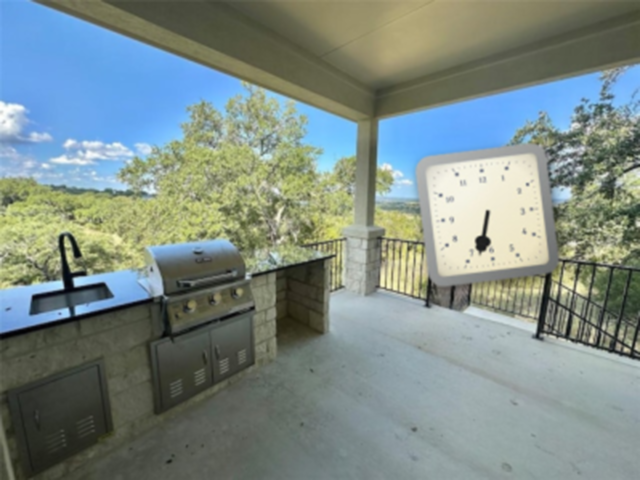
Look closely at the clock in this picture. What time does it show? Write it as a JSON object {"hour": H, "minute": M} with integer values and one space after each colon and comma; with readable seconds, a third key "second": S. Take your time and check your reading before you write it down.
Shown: {"hour": 6, "minute": 33}
